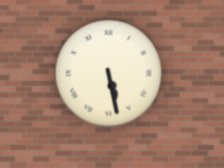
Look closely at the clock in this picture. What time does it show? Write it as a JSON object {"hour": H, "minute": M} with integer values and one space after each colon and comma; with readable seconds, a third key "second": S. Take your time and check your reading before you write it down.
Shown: {"hour": 5, "minute": 28}
